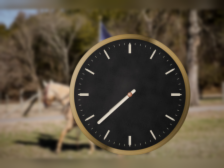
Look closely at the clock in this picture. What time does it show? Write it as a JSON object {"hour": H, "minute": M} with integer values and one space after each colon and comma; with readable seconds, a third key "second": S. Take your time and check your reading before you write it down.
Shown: {"hour": 7, "minute": 38}
